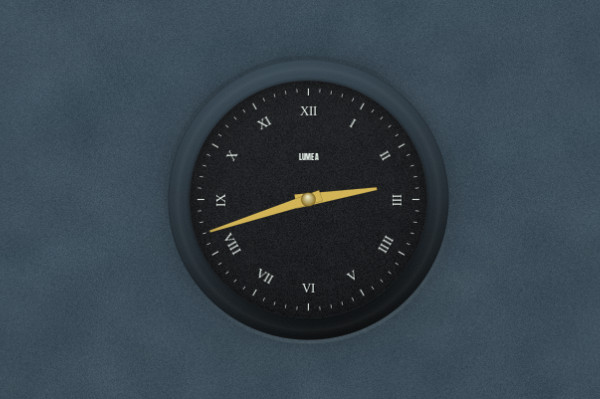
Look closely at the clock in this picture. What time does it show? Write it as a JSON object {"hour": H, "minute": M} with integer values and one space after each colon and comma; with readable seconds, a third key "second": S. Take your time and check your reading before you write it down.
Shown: {"hour": 2, "minute": 42}
